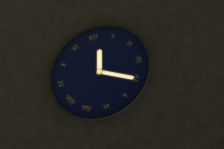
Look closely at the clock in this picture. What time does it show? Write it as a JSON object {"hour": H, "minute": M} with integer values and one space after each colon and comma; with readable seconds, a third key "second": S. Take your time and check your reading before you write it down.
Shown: {"hour": 12, "minute": 20}
